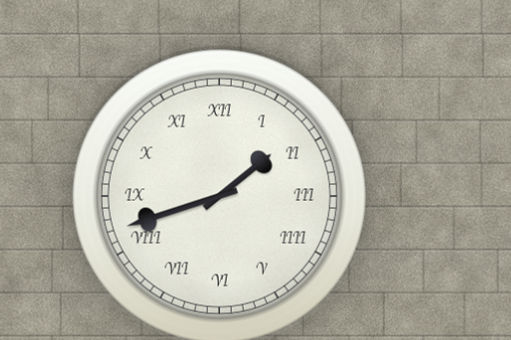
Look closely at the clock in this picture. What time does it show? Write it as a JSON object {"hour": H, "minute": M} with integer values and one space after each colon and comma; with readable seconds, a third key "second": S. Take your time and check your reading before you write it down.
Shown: {"hour": 1, "minute": 42}
